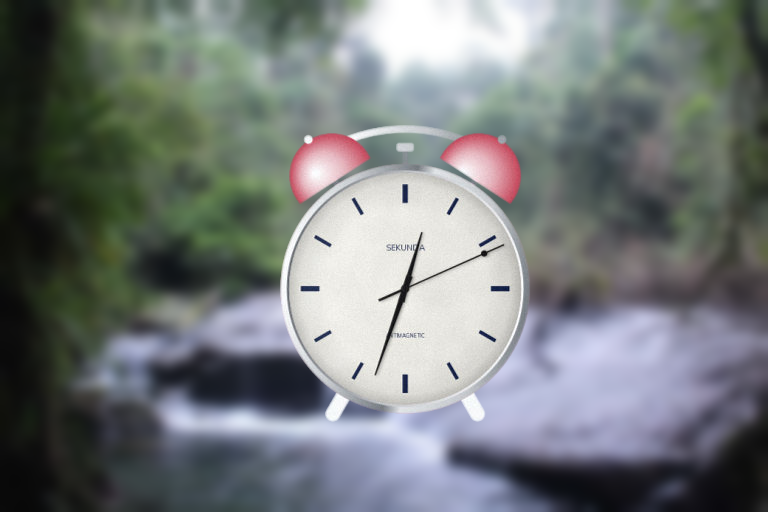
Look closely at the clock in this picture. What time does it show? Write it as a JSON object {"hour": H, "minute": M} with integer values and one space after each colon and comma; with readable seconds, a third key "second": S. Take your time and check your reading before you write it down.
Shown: {"hour": 12, "minute": 33, "second": 11}
